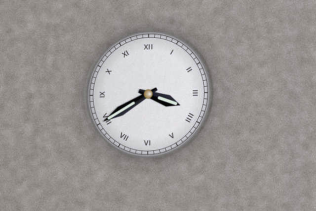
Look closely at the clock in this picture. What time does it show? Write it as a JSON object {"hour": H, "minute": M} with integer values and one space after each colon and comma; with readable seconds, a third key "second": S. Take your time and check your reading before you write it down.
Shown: {"hour": 3, "minute": 40}
